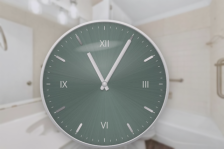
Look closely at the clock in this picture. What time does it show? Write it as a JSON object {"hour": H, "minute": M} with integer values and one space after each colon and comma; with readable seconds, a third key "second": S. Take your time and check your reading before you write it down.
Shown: {"hour": 11, "minute": 5}
